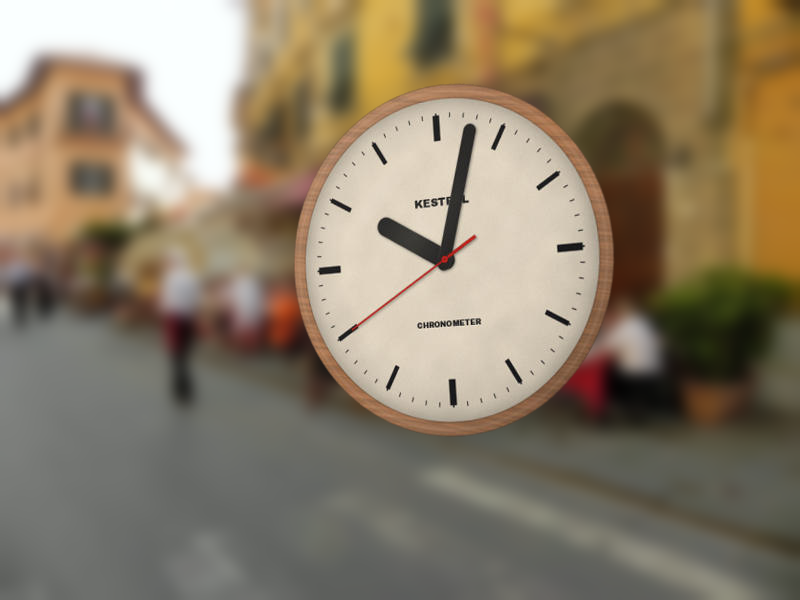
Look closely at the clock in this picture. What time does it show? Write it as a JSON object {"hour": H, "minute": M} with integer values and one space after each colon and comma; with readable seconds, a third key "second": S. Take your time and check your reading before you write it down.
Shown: {"hour": 10, "minute": 2, "second": 40}
